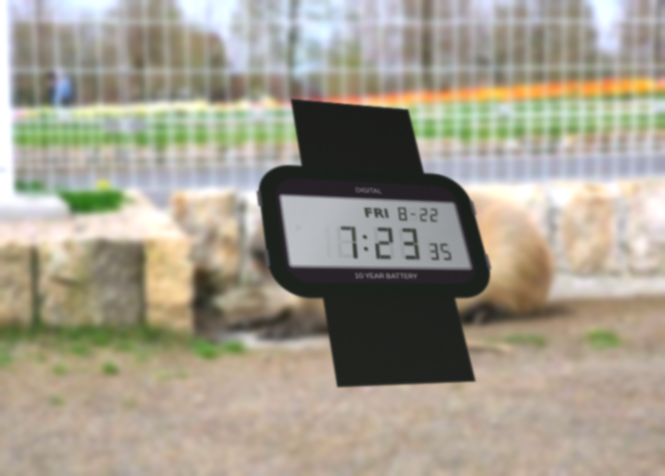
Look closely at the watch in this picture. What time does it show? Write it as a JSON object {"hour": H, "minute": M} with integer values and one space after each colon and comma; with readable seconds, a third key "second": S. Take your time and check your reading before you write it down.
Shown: {"hour": 7, "minute": 23, "second": 35}
